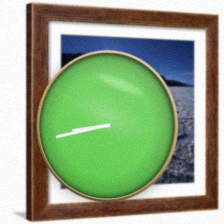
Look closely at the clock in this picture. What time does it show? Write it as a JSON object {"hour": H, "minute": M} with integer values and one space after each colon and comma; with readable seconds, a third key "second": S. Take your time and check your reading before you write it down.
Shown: {"hour": 8, "minute": 43}
